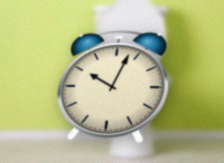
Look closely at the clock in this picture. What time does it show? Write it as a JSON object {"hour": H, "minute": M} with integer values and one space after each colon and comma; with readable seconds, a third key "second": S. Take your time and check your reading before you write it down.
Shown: {"hour": 10, "minute": 3}
